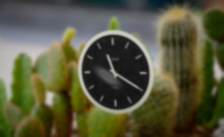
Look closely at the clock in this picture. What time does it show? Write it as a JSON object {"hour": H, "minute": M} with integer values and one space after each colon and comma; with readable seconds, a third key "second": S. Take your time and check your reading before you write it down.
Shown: {"hour": 11, "minute": 20}
